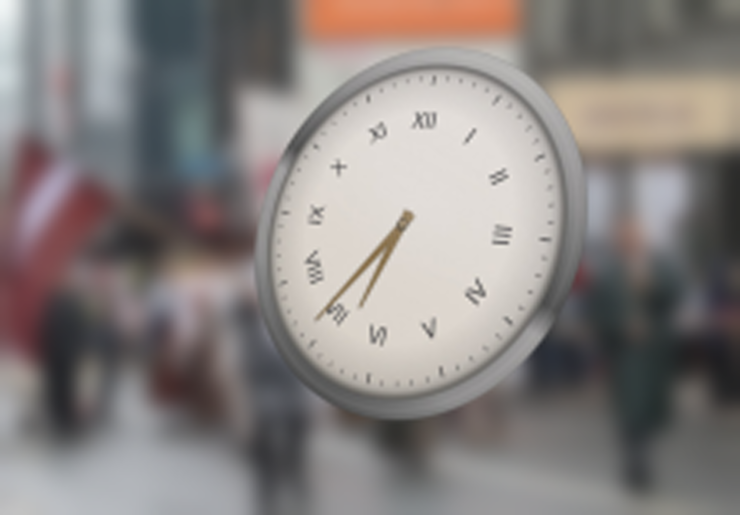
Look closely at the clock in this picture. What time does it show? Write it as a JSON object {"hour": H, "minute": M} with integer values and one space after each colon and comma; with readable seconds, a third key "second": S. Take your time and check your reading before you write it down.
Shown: {"hour": 6, "minute": 36}
